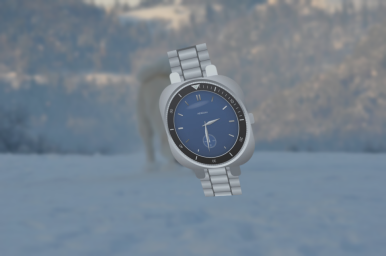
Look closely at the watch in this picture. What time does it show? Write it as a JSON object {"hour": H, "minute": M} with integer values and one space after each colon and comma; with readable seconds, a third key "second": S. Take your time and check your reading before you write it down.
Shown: {"hour": 2, "minute": 31}
